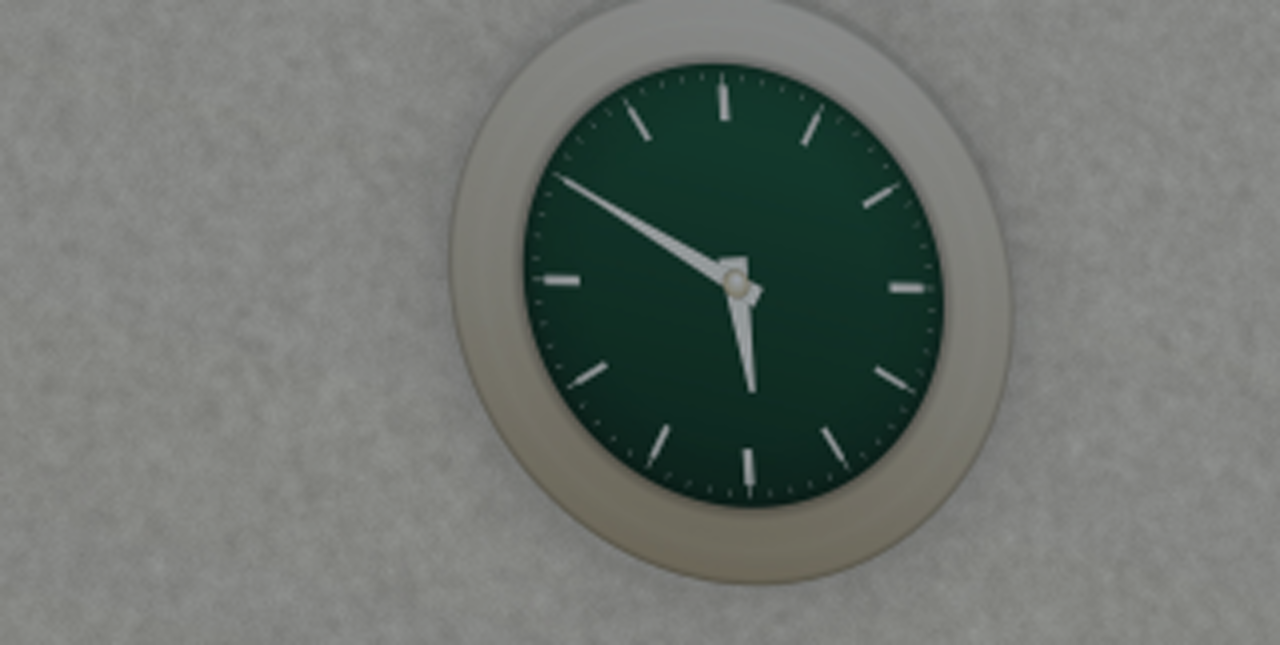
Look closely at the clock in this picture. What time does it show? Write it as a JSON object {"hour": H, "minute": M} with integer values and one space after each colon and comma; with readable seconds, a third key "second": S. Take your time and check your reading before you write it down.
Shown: {"hour": 5, "minute": 50}
